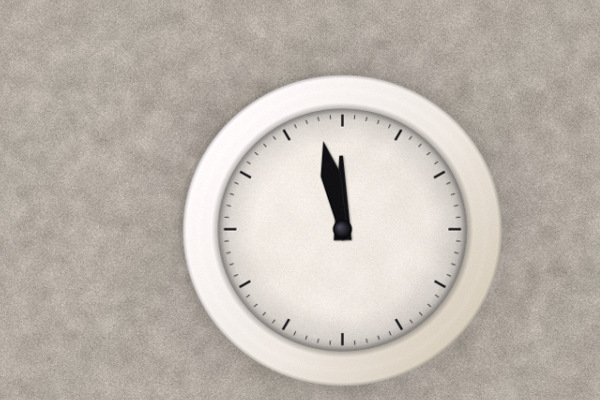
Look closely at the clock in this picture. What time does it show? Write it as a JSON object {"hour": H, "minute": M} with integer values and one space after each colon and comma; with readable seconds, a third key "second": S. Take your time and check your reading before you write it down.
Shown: {"hour": 11, "minute": 58}
